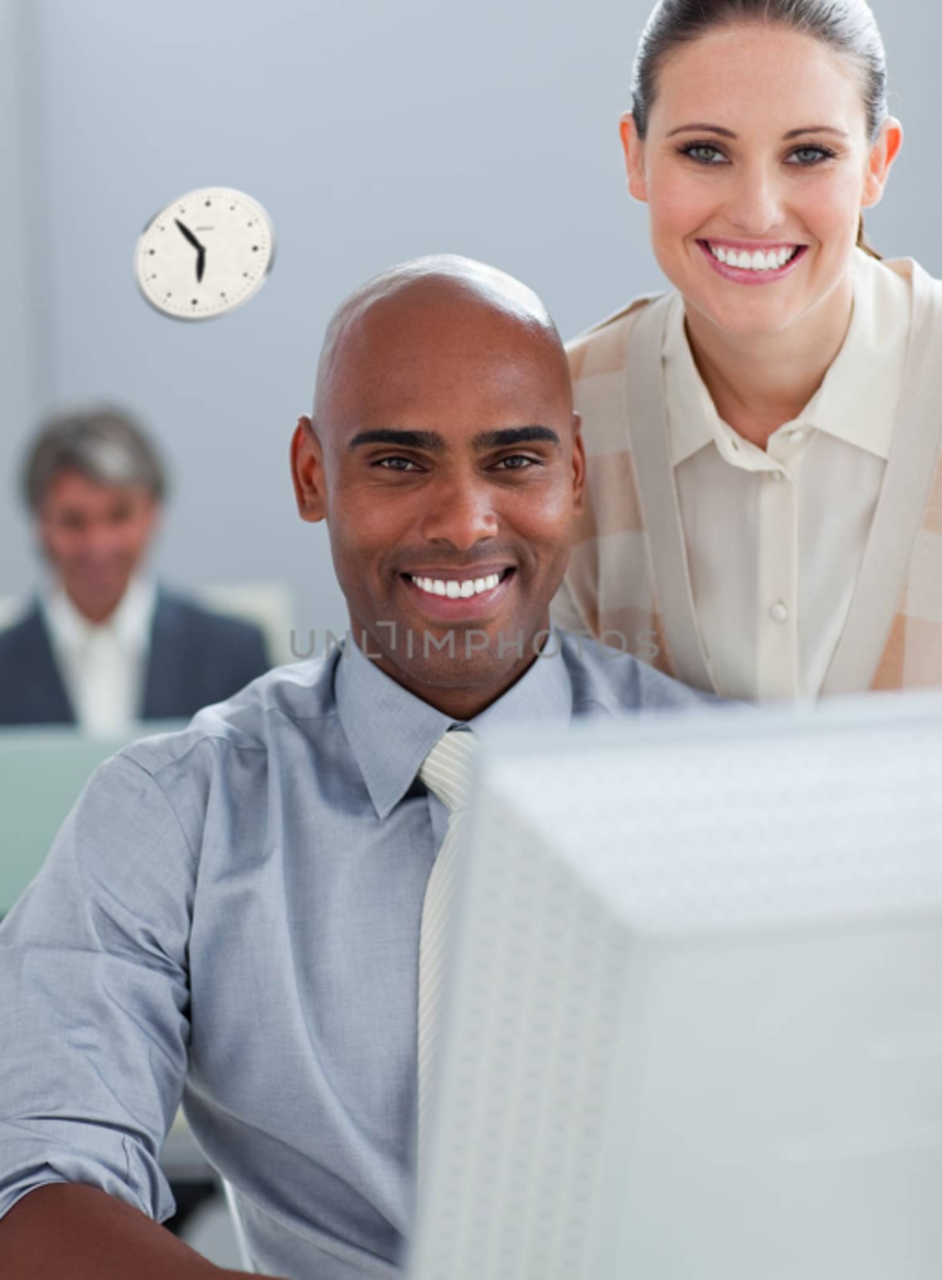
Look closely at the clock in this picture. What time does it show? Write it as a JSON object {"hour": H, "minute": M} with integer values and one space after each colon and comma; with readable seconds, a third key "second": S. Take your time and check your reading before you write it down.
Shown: {"hour": 5, "minute": 53}
